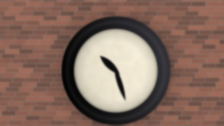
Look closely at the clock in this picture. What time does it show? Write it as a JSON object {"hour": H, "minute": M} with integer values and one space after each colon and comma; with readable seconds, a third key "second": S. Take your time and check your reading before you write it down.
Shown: {"hour": 10, "minute": 27}
